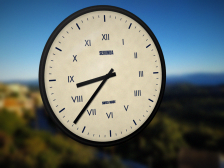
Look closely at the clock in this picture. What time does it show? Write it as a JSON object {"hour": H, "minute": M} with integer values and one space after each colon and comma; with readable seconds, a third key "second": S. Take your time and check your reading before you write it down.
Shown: {"hour": 8, "minute": 37}
